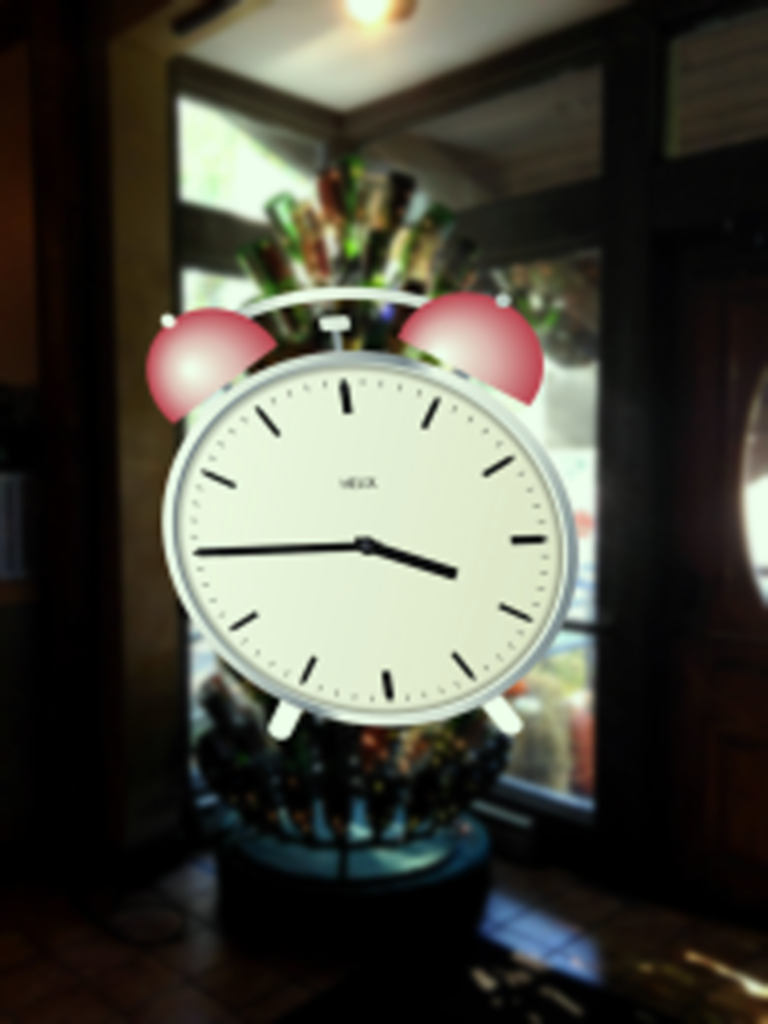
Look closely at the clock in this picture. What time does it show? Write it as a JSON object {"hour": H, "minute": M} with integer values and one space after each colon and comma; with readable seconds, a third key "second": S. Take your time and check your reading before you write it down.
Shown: {"hour": 3, "minute": 45}
